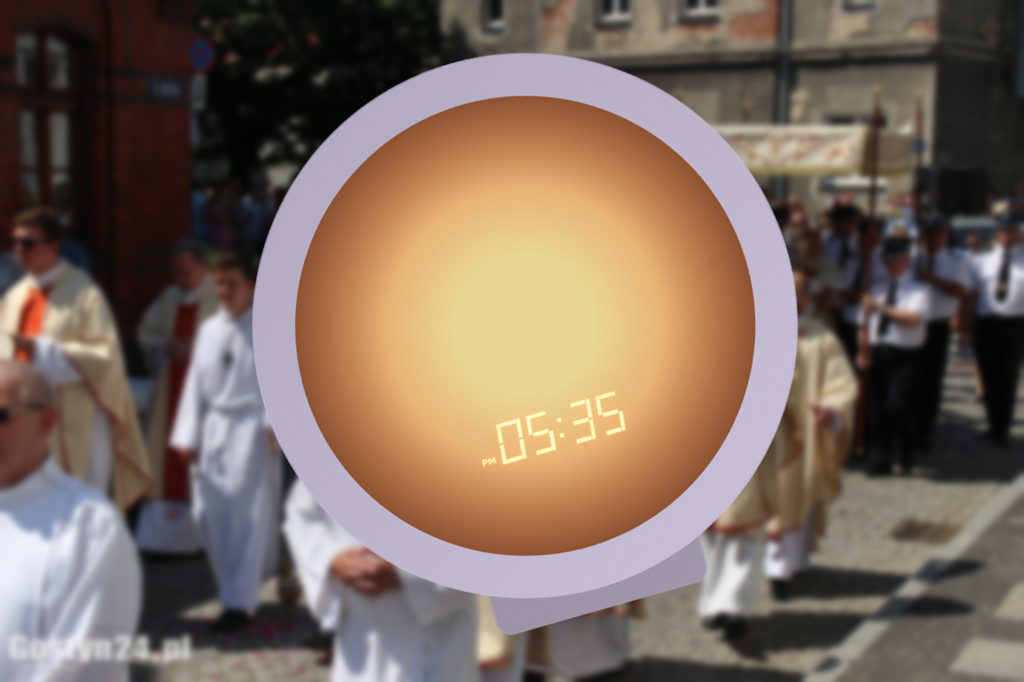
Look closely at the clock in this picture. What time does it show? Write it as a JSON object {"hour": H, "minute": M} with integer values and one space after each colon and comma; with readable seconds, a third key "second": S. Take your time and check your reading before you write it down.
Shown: {"hour": 5, "minute": 35}
